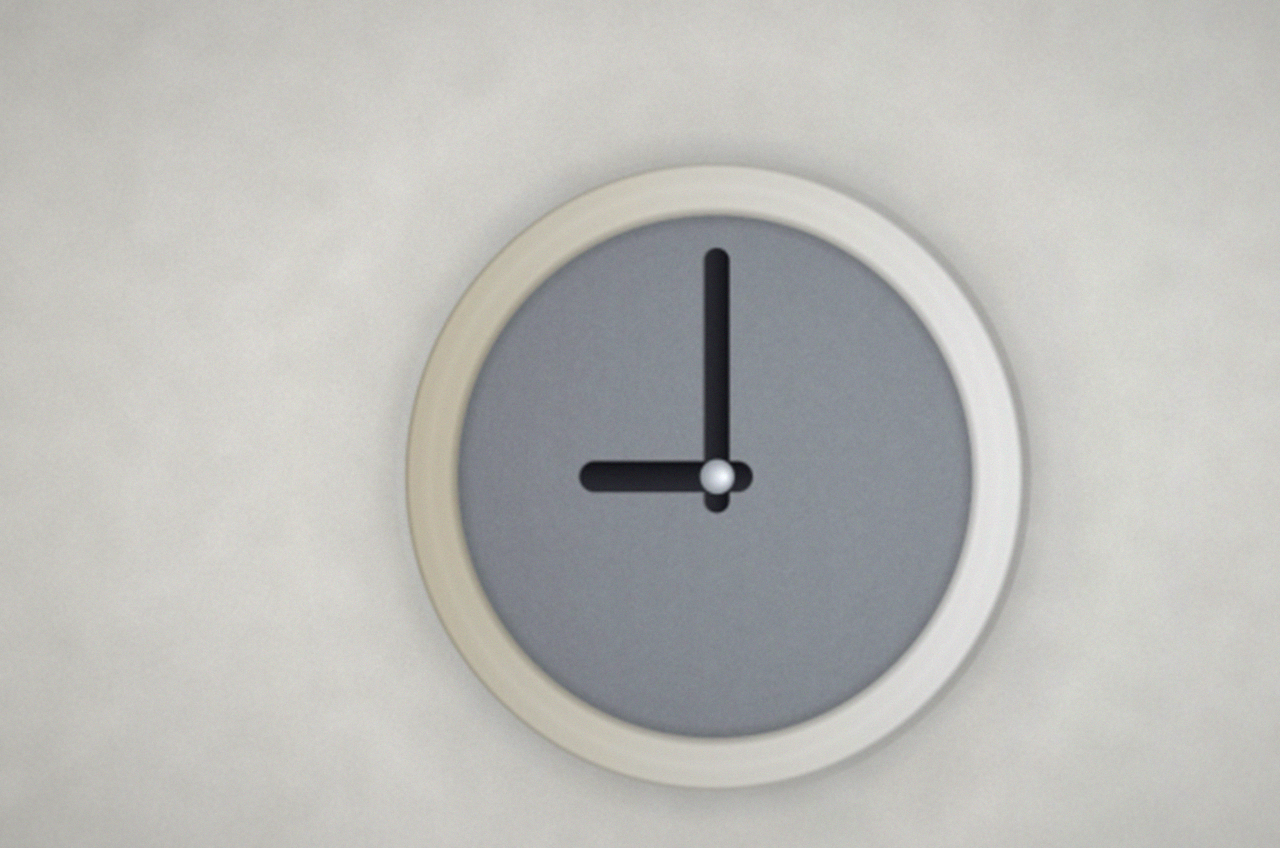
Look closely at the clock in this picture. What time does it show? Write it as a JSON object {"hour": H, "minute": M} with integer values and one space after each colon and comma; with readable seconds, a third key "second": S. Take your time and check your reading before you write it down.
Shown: {"hour": 9, "minute": 0}
